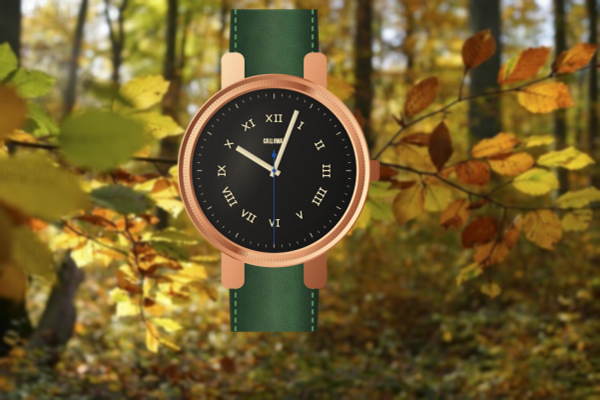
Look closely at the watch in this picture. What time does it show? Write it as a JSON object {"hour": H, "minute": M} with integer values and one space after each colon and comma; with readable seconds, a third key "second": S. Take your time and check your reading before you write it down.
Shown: {"hour": 10, "minute": 3, "second": 30}
